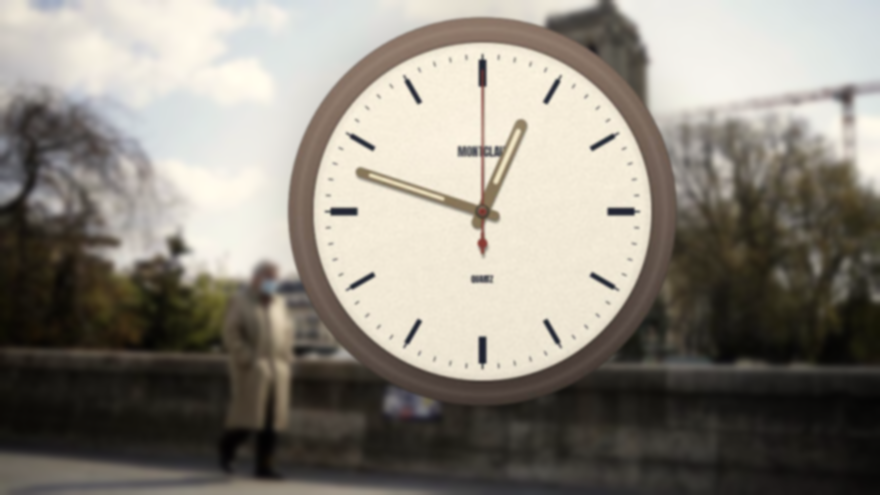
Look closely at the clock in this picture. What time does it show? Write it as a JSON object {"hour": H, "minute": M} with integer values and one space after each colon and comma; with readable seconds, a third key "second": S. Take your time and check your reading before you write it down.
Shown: {"hour": 12, "minute": 48, "second": 0}
